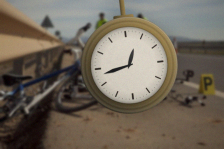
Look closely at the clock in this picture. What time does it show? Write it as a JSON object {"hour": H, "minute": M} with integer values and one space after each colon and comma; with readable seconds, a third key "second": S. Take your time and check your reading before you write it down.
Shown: {"hour": 12, "minute": 43}
